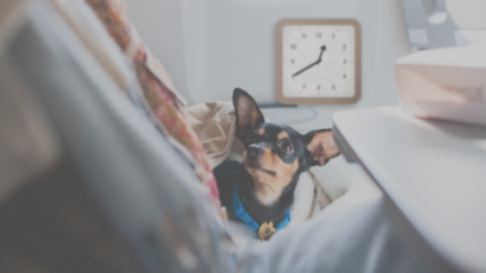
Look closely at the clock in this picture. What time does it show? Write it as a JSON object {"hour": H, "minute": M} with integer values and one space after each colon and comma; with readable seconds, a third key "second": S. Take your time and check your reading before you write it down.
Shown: {"hour": 12, "minute": 40}
